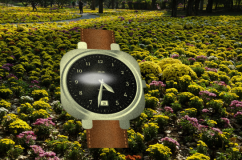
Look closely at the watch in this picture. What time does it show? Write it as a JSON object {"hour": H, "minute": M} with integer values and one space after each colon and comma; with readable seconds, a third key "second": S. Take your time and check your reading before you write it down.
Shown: {"hour": 4, "minute": 32}
